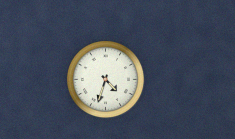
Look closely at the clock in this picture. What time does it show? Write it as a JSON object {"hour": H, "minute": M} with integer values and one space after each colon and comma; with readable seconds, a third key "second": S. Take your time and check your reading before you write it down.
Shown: {"hour": 4, "minute": 33}
